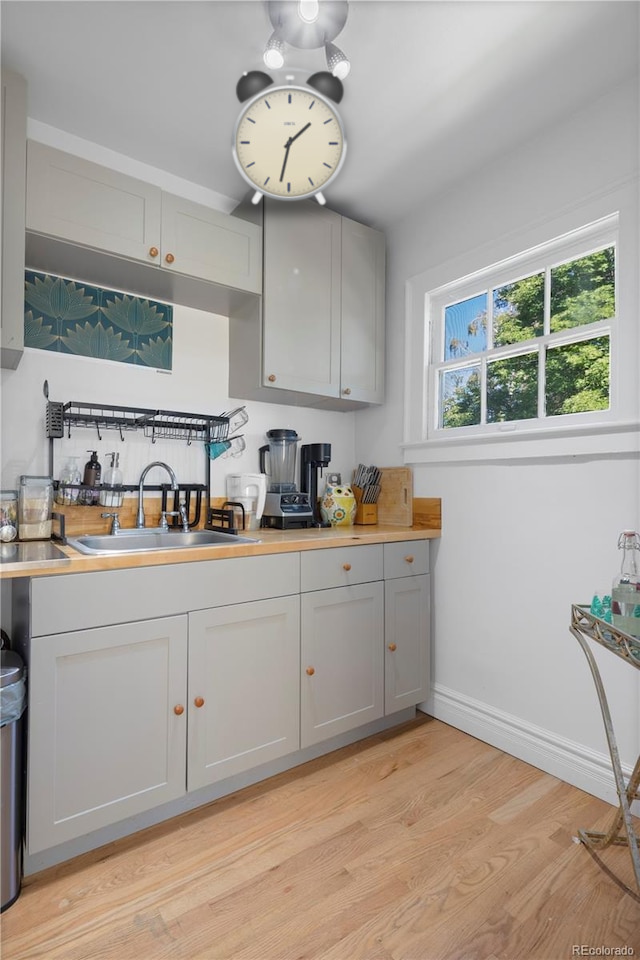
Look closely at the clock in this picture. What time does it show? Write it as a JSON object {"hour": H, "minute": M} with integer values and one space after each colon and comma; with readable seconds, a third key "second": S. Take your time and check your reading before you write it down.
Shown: {"hour": 1, "minute": 32}
